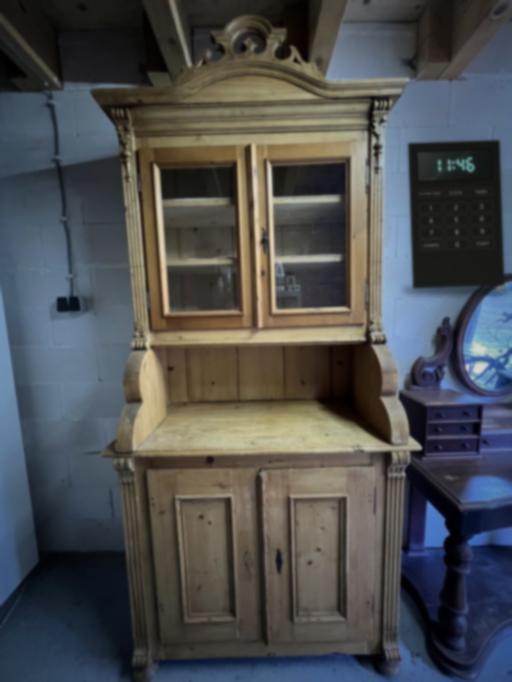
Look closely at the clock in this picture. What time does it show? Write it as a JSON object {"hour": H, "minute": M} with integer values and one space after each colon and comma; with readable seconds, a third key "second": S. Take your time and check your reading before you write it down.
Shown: {"hour": 11, "minute": 46}
